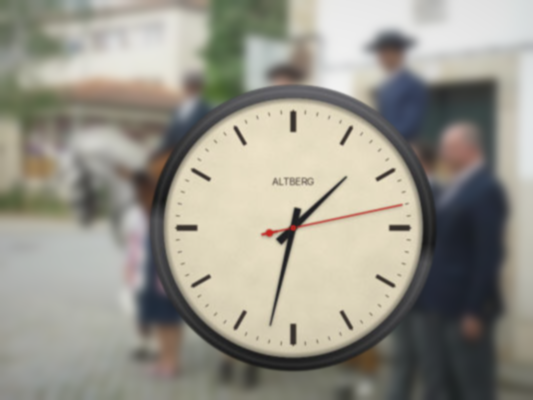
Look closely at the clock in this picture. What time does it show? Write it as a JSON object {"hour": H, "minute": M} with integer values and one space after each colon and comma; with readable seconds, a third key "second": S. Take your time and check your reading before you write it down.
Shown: {"hour": 1, "minute": 32, "second": 13}
